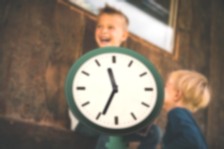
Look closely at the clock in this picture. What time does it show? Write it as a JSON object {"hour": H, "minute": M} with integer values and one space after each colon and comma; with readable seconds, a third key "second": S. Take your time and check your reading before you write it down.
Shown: {"hour": 11, "minute": 34}
